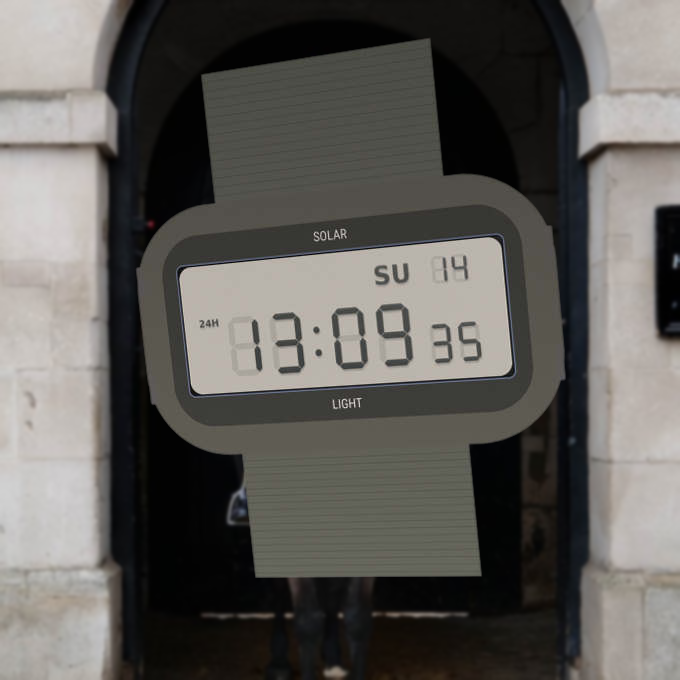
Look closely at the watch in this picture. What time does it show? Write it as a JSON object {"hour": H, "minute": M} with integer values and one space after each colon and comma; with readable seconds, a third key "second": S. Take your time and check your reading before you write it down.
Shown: {"hour": 13, "minute": 9, "second": 35}
